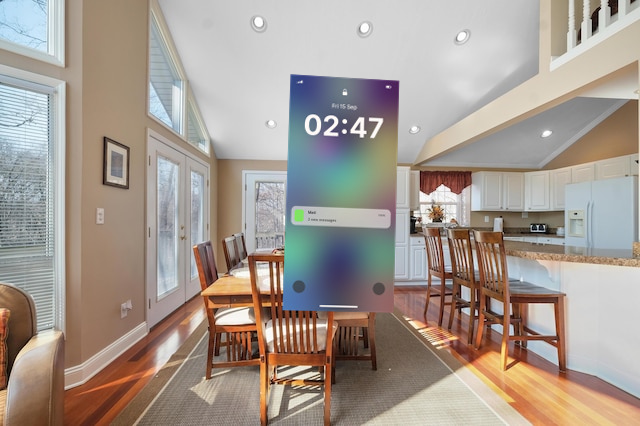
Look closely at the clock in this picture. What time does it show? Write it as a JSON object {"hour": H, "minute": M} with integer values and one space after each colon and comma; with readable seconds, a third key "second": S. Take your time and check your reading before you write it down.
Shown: {"hour": 2, "minute": 47}
